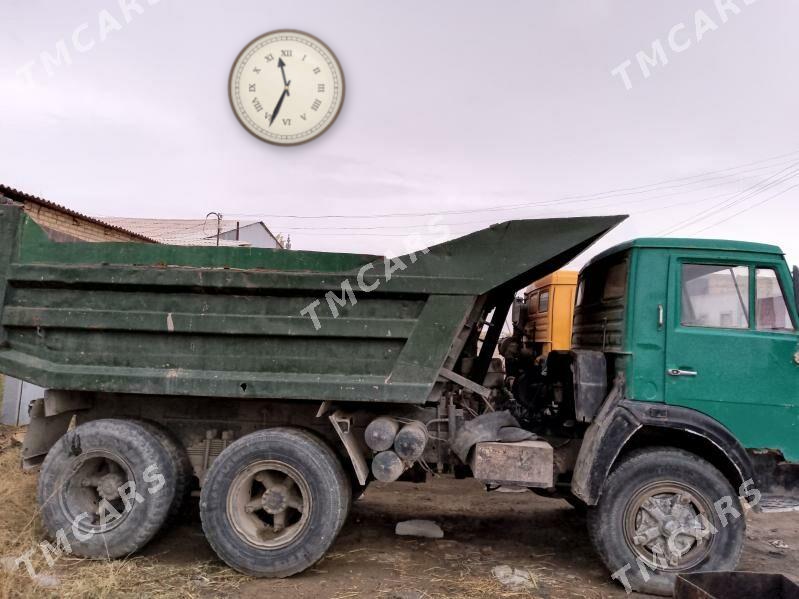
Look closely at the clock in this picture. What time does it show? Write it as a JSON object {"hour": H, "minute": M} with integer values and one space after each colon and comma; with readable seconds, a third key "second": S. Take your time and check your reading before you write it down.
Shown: {"hour": 11, "minute": 34}
